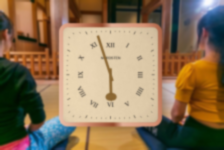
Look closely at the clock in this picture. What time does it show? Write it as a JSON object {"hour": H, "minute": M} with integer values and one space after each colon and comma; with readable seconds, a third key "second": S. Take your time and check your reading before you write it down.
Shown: {"hour": 5, "minute": 57}
